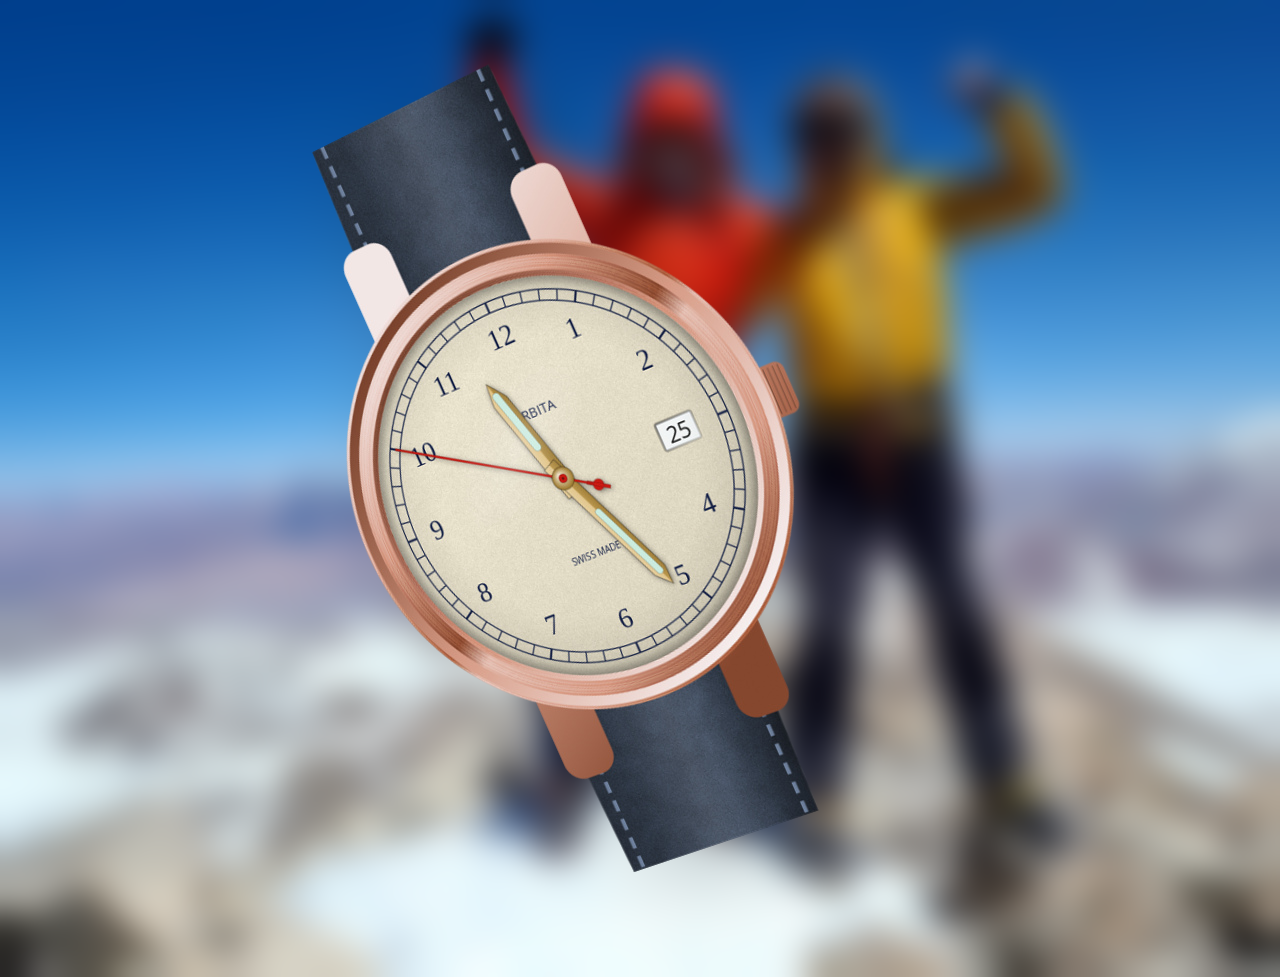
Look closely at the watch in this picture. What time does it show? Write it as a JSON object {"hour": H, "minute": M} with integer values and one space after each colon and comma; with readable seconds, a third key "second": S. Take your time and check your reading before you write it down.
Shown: {"hour": 11, "minute": 25, "second": 50}
